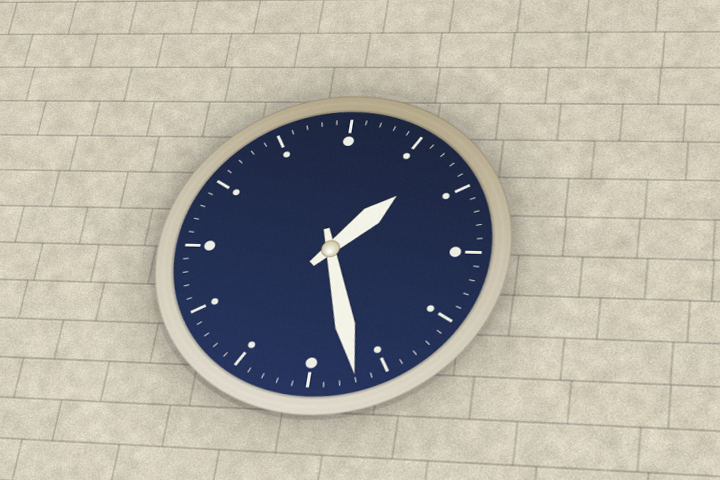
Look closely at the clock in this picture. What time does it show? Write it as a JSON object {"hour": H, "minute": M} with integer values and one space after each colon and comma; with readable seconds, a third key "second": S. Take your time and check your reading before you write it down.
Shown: {"hour": 1, "minute": 27}
